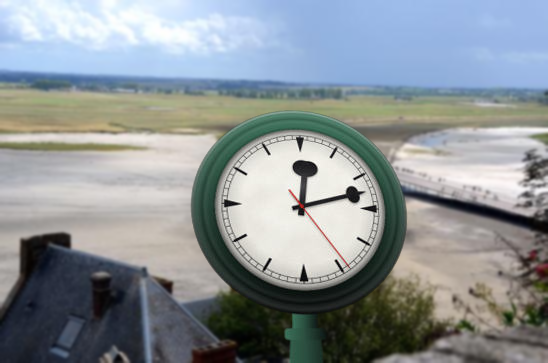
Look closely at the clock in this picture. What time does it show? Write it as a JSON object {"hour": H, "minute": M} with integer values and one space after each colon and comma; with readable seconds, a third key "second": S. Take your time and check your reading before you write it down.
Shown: {"hour": 12, "minute": 12, "second": 24}
